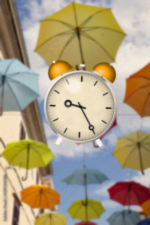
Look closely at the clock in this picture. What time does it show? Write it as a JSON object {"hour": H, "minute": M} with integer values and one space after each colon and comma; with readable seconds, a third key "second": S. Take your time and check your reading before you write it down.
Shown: {"hour": 9, "minute": 25}
